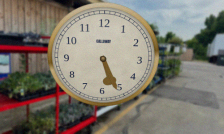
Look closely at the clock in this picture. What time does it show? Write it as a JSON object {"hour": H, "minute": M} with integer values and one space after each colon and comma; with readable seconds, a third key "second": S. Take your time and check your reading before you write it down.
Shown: {"hour": 5, "minute": 26}
